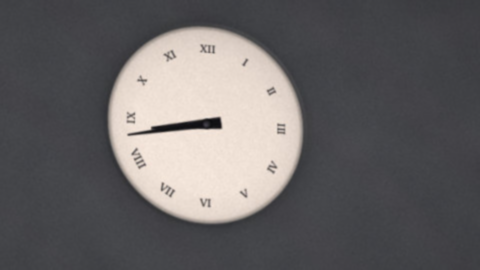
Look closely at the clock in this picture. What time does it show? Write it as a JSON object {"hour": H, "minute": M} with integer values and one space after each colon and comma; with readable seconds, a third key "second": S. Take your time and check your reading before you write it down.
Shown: {"hour": 8, "minute": 43}
